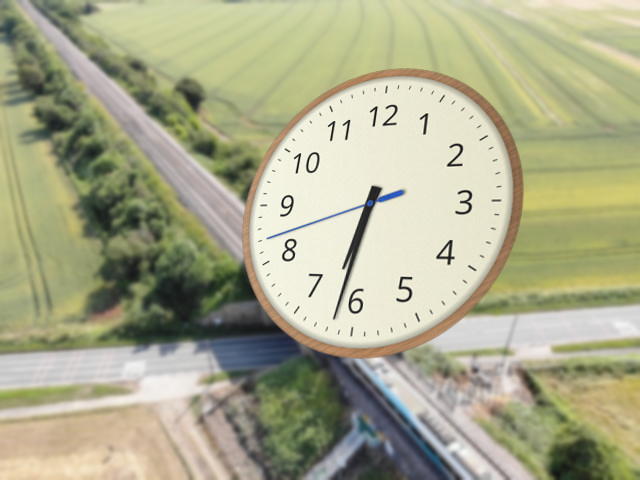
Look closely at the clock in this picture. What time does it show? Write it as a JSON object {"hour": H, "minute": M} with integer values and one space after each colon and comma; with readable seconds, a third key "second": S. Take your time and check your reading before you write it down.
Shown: {"hour": 6, "minute": 31, "second": 42}
